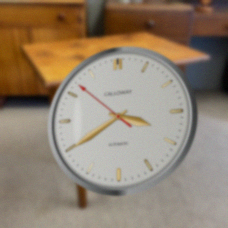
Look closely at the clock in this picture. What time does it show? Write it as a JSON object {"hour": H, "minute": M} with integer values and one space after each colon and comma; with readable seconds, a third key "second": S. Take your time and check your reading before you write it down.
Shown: {"hour": 3, "minute": 39, "second": 52}
